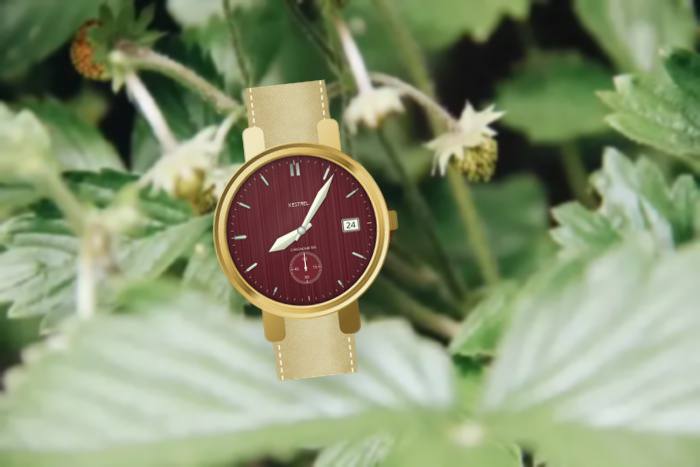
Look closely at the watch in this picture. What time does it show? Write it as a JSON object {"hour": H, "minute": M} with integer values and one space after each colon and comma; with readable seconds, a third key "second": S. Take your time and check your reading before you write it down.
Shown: {"hour": 8, "minute": 6}
